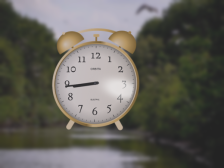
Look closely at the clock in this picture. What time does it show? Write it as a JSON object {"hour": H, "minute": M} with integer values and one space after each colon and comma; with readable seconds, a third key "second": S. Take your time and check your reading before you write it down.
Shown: {"hour": 8, "minute": 44}
